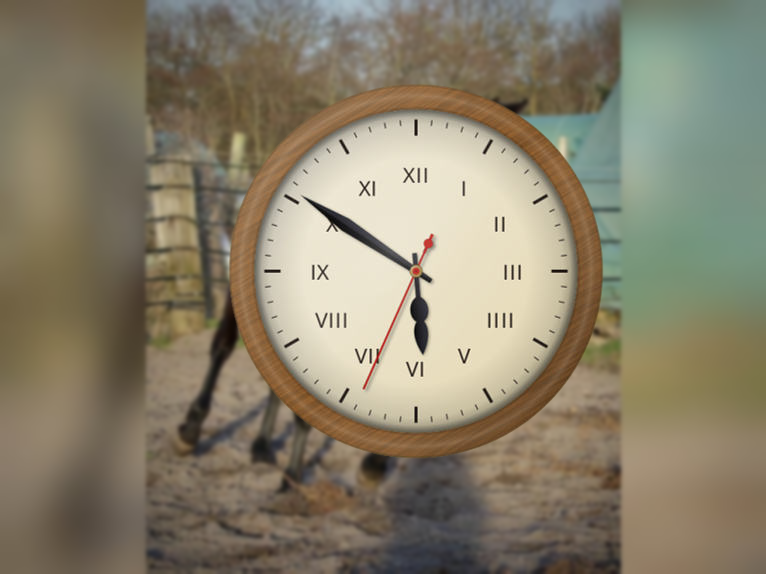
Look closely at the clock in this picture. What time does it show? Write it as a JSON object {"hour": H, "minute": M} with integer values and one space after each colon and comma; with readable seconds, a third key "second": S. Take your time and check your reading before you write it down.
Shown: {"hour": 5, "minute": 50, "second": 34}
